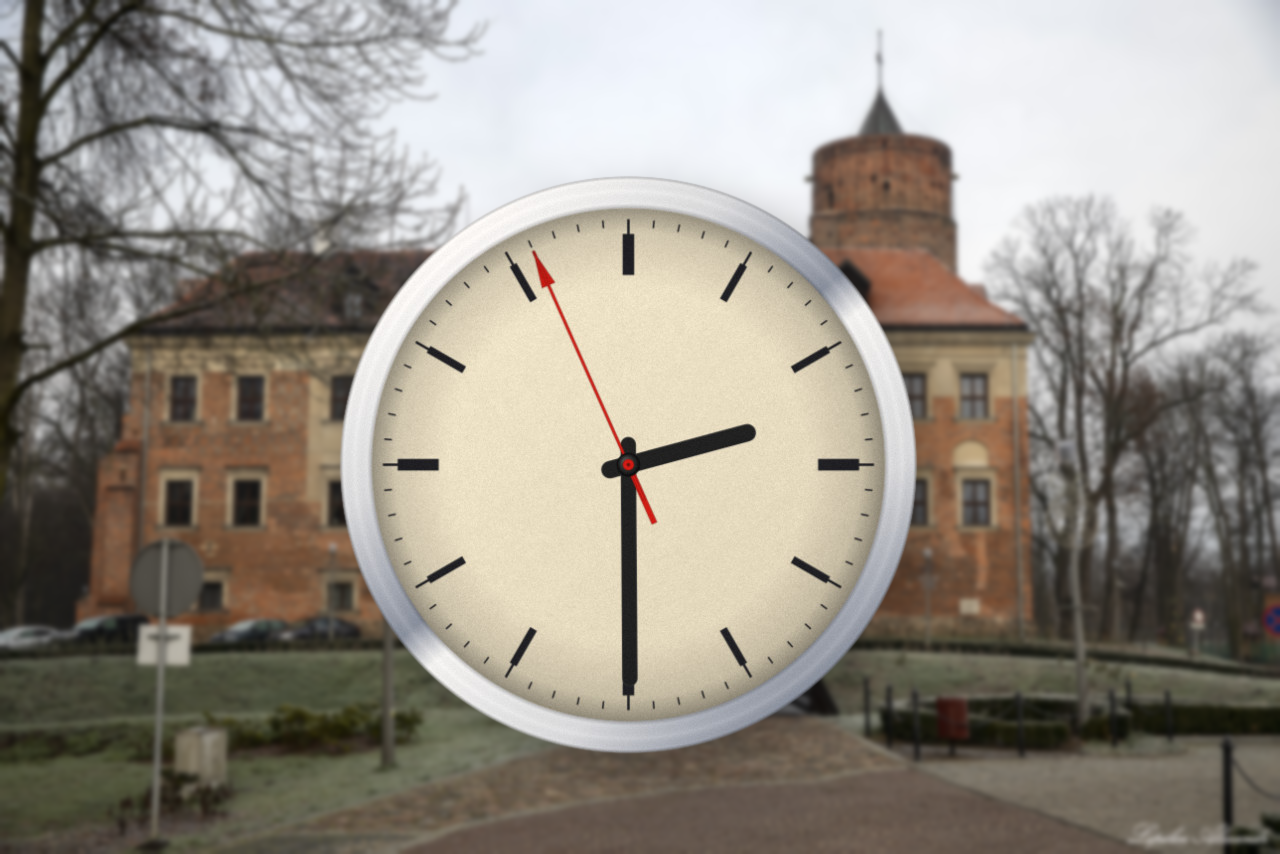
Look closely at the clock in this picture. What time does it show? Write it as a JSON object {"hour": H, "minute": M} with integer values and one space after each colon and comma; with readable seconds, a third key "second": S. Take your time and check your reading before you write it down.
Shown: {"hour": 2, "minute": 29, "second": 56}
